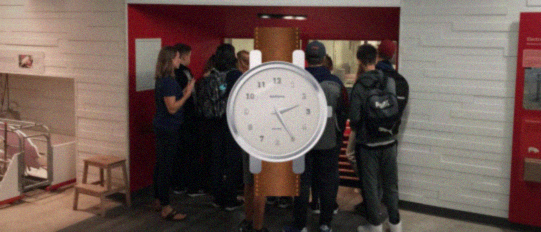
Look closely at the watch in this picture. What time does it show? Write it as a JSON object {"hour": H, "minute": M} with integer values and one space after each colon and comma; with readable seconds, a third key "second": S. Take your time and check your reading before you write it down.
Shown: {"hour": 2, "minute": 25}
